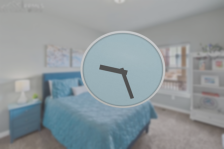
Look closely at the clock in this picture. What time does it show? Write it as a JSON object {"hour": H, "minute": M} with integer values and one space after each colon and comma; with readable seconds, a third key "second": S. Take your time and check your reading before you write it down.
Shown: {"hour": 9, "minute": 27}
